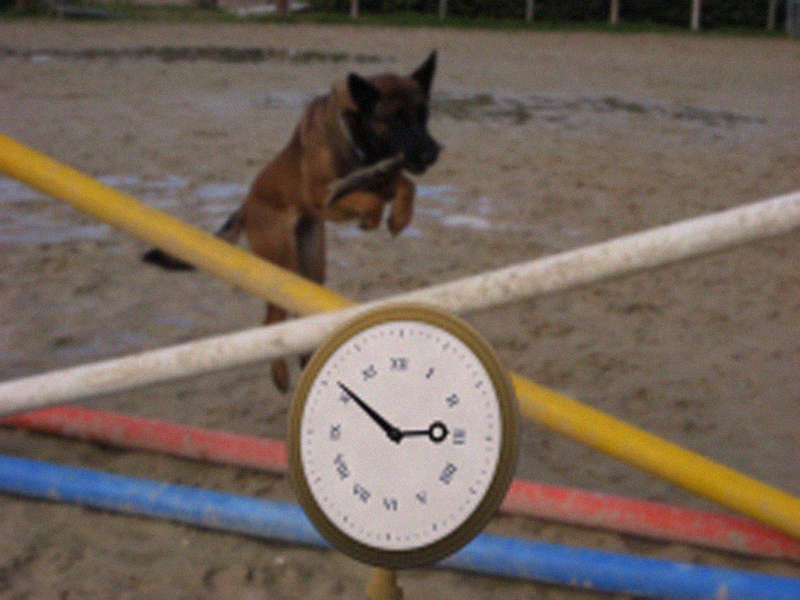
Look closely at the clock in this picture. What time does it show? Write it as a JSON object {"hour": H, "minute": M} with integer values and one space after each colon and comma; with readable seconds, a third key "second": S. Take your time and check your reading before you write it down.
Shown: {"hour": 2, "minute": 51}
